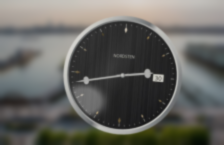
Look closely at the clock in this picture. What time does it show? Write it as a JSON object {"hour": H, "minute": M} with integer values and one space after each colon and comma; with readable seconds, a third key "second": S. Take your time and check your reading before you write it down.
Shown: {"hour": 2, "minute": 43}
